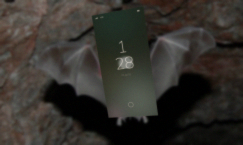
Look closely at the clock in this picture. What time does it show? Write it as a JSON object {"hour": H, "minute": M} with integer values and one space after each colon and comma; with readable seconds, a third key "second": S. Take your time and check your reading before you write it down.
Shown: {"hour": 1, "minute": 28}
